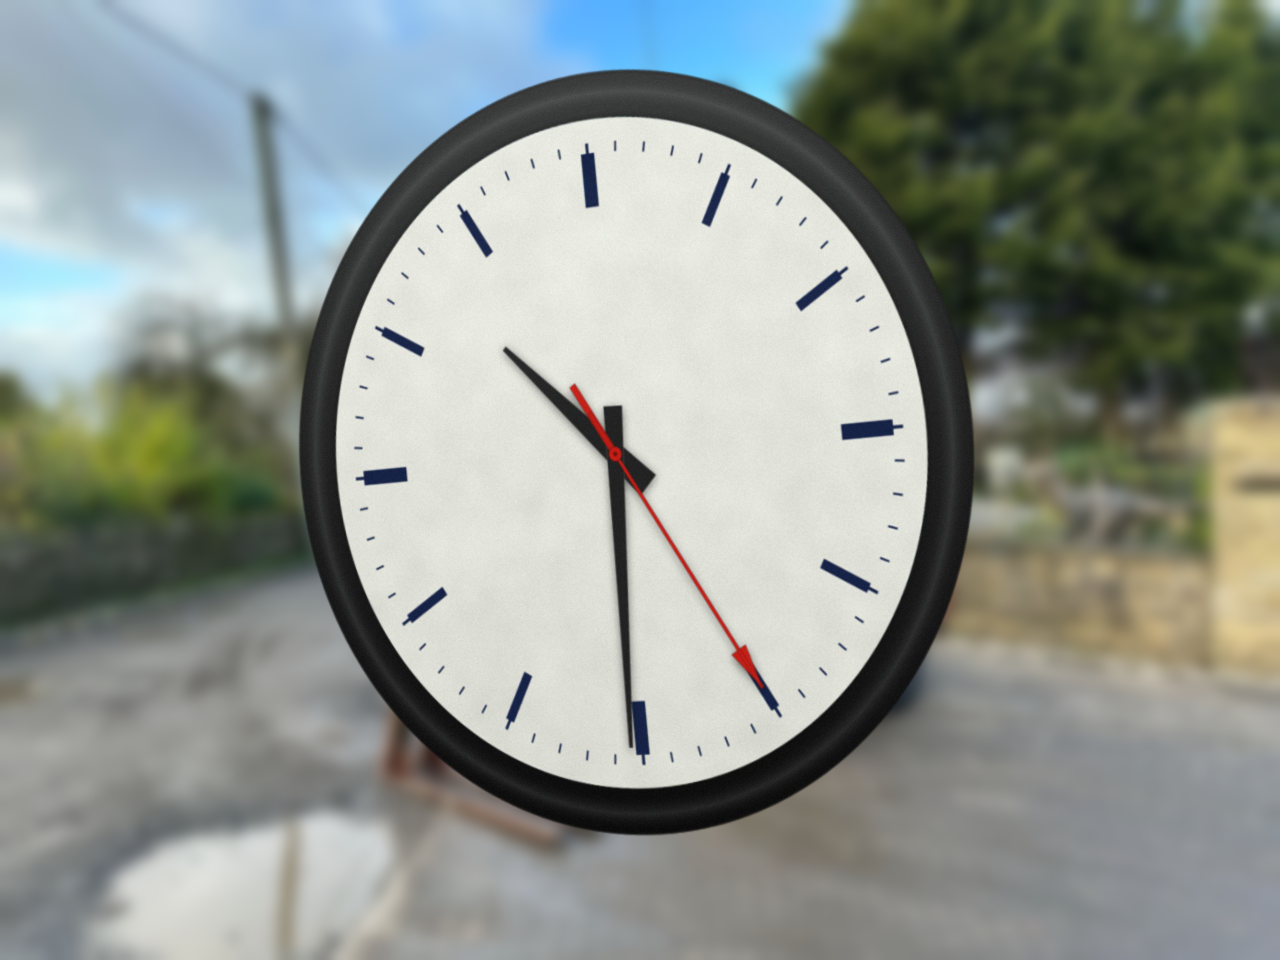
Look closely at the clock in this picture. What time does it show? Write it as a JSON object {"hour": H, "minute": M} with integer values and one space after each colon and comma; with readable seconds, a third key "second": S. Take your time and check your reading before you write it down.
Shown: {"hour": 10, "minute": 30, "second": 25}
